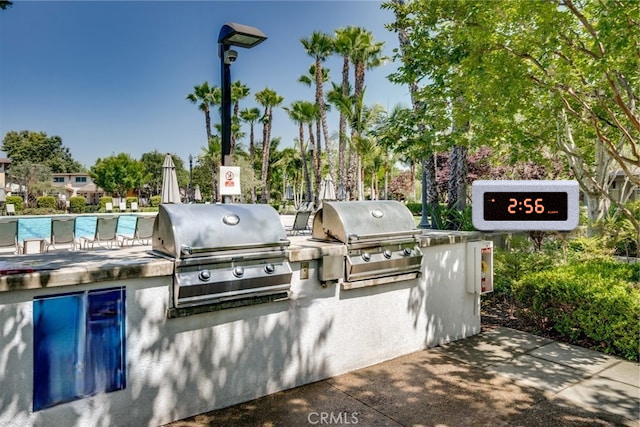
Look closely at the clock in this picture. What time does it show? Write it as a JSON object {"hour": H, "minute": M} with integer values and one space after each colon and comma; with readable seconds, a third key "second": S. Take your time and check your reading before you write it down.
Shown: {"hour": 2, "minute": 56}
